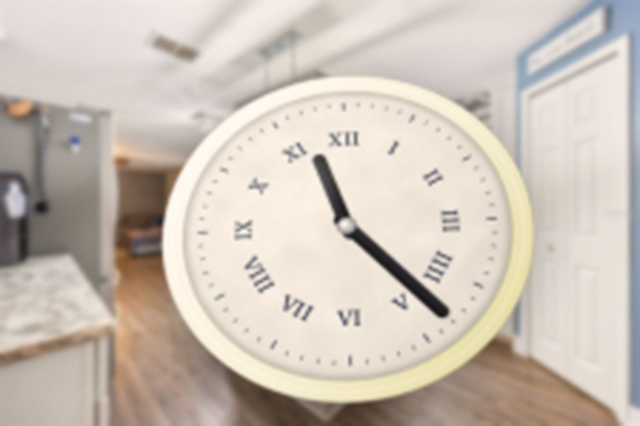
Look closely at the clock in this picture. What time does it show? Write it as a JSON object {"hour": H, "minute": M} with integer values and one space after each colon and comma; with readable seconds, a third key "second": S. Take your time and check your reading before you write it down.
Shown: {"hour": 11, "minute": 23}
